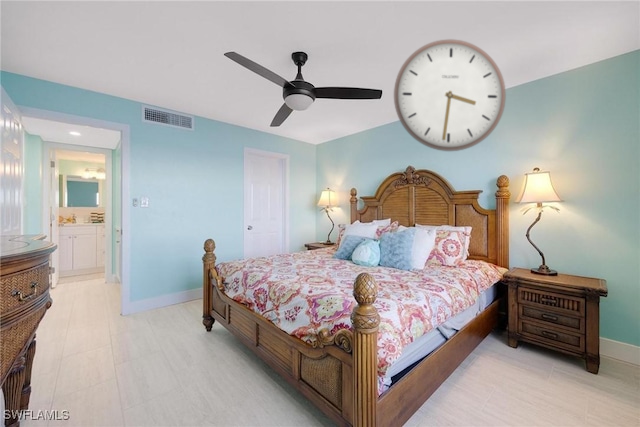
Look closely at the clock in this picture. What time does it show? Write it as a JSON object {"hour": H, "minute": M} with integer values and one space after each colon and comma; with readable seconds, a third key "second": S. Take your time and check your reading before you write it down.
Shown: {"hour": 3, "minute": 31}
